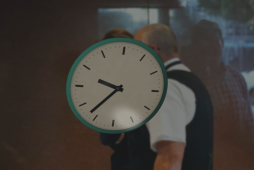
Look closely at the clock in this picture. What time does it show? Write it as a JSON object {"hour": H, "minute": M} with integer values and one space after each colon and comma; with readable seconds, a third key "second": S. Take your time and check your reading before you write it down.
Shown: {"hour": 9, "minute": 37}
